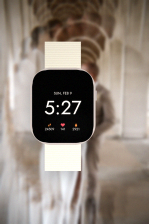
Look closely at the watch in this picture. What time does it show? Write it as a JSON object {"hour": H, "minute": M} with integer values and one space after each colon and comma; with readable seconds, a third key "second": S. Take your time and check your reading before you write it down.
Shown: {"hour": 5, "minute": 27}
